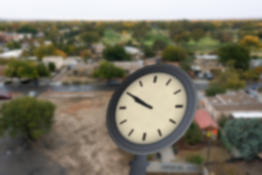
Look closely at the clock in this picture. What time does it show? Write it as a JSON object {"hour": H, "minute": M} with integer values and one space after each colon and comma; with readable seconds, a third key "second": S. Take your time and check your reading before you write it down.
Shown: {"hour": 9, "minute": 50}
